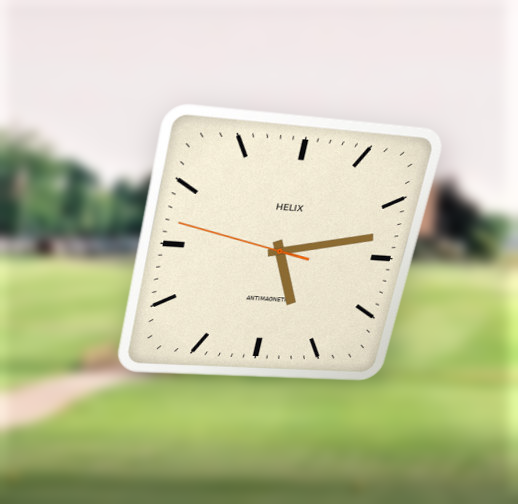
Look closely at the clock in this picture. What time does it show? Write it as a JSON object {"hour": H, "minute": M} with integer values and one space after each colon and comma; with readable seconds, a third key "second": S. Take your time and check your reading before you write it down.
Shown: {"hour": 5, "minute": 12, "second": 47}
